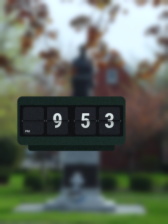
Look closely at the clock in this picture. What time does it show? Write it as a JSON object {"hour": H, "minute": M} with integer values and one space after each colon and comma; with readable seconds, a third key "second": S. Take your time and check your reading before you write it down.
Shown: {"hour": 9, "minute": 53}
